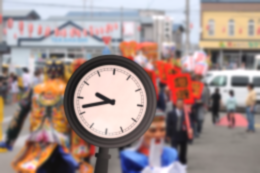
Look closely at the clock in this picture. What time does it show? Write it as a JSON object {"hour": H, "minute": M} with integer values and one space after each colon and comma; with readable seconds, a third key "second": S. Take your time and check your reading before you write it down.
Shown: {"hour": 9, "minute": 42}
